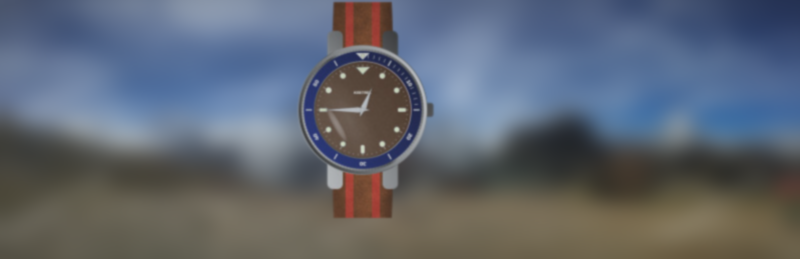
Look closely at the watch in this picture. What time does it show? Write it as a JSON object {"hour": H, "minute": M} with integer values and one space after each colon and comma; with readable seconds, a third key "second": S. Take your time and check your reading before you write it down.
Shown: {"hour": 12, "minute": 45}
